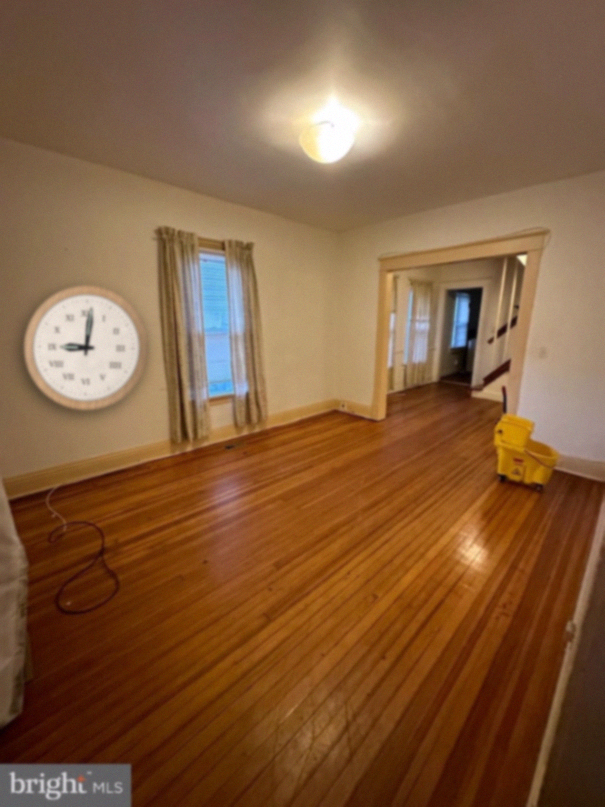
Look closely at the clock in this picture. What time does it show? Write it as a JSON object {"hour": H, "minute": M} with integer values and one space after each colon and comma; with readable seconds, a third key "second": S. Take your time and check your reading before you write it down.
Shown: {"hour": 9, "minute": 1}
